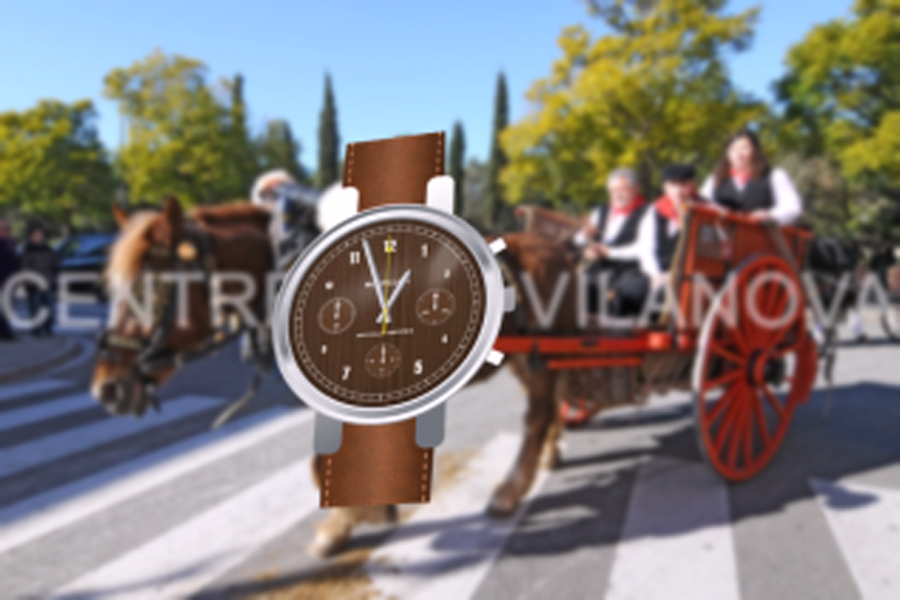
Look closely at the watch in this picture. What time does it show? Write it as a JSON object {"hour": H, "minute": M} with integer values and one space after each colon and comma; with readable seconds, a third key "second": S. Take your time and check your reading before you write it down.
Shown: {"hour": 12, "minute": 57}
